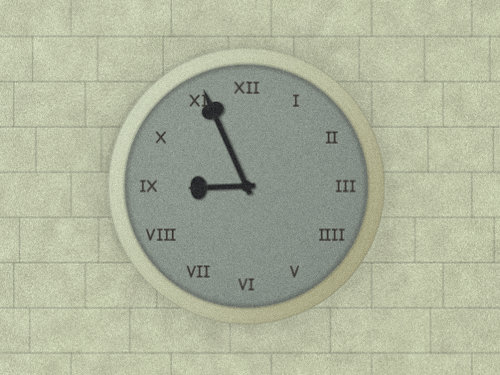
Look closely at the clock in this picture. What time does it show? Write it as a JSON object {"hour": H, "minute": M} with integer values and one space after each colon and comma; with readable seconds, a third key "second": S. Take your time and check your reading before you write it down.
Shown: {"hour": 8, "minute": 56}
